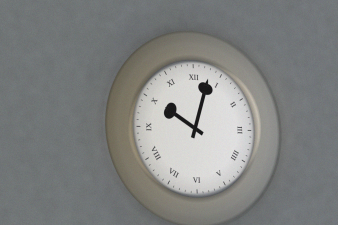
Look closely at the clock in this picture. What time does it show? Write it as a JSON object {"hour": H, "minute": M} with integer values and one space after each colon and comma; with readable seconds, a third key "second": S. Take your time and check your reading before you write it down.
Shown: {"hour": 10, "minute": 3}
